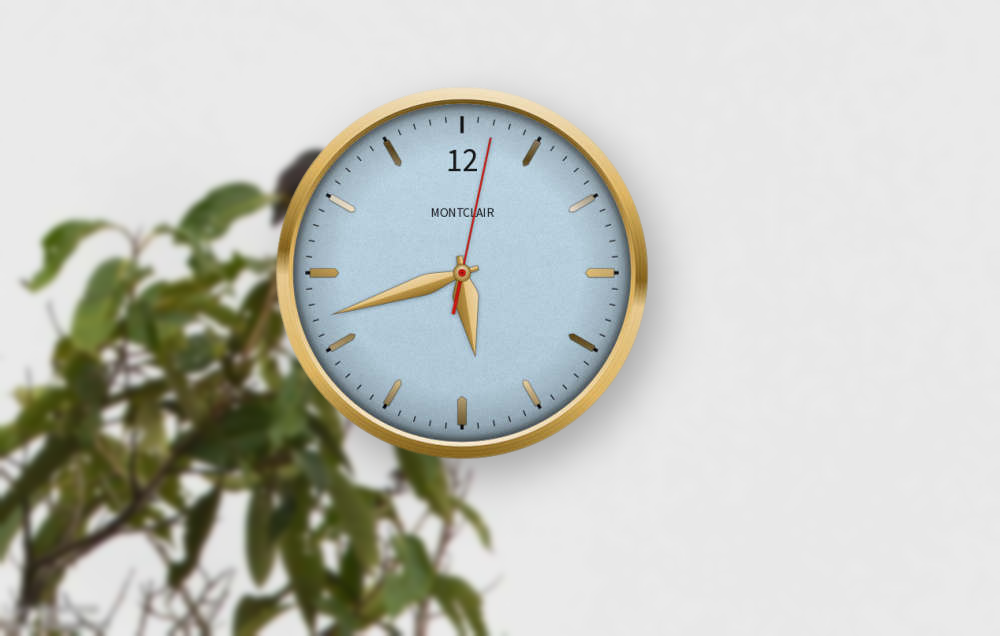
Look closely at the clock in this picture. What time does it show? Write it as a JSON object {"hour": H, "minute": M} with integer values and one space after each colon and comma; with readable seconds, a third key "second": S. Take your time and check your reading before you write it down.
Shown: {"hour": 5, "minute": 42, "second": 2}
